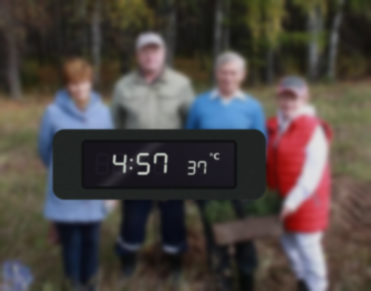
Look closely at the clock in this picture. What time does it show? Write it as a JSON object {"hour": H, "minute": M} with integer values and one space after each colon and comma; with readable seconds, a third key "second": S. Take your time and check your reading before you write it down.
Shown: {"hour": 4, "minute": 57}
